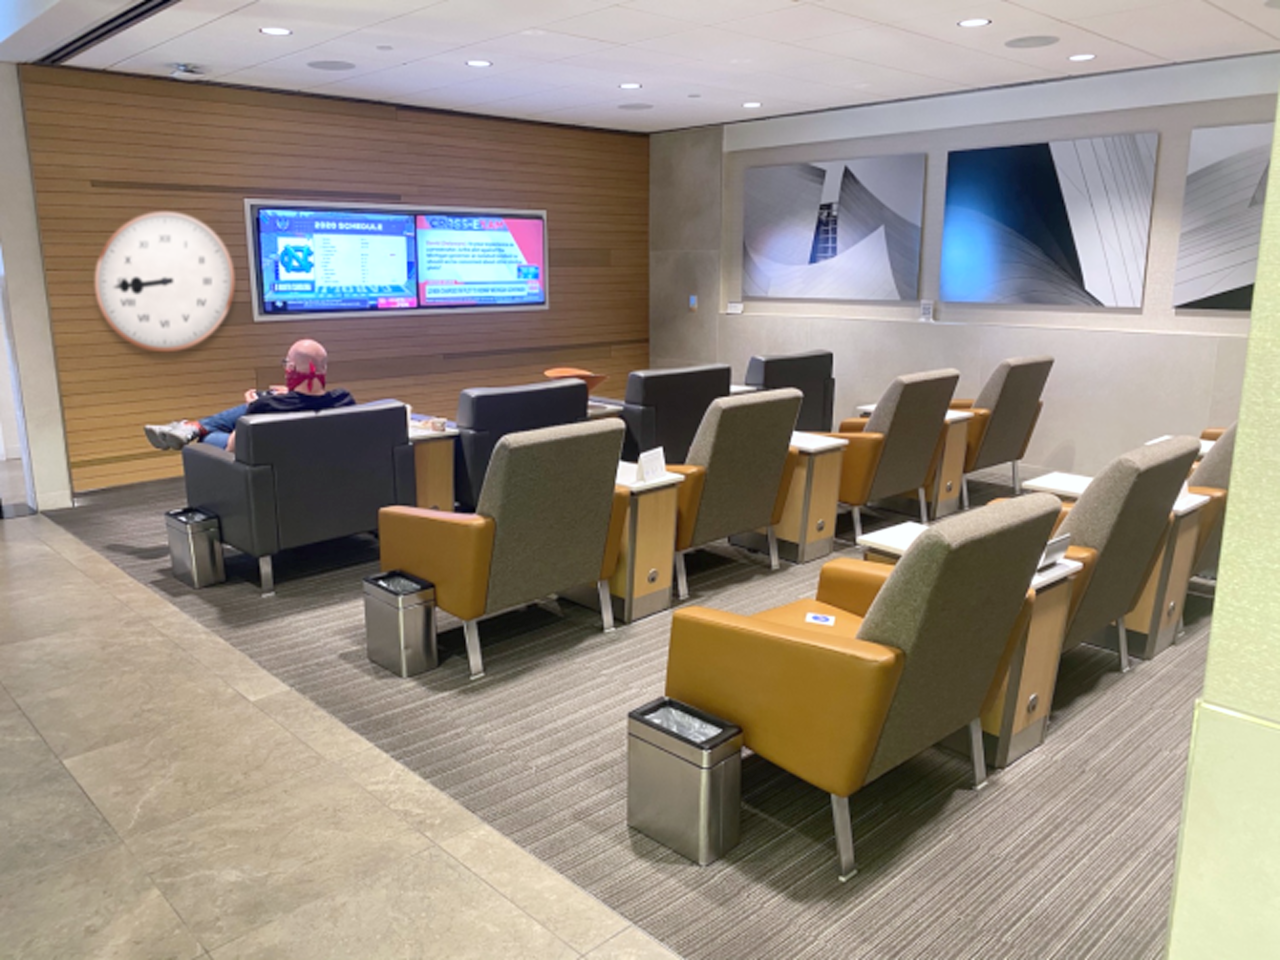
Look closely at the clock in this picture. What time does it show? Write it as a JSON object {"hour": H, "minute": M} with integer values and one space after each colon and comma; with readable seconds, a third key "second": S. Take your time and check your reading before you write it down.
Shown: {"hour": 8, "minute": 44}
